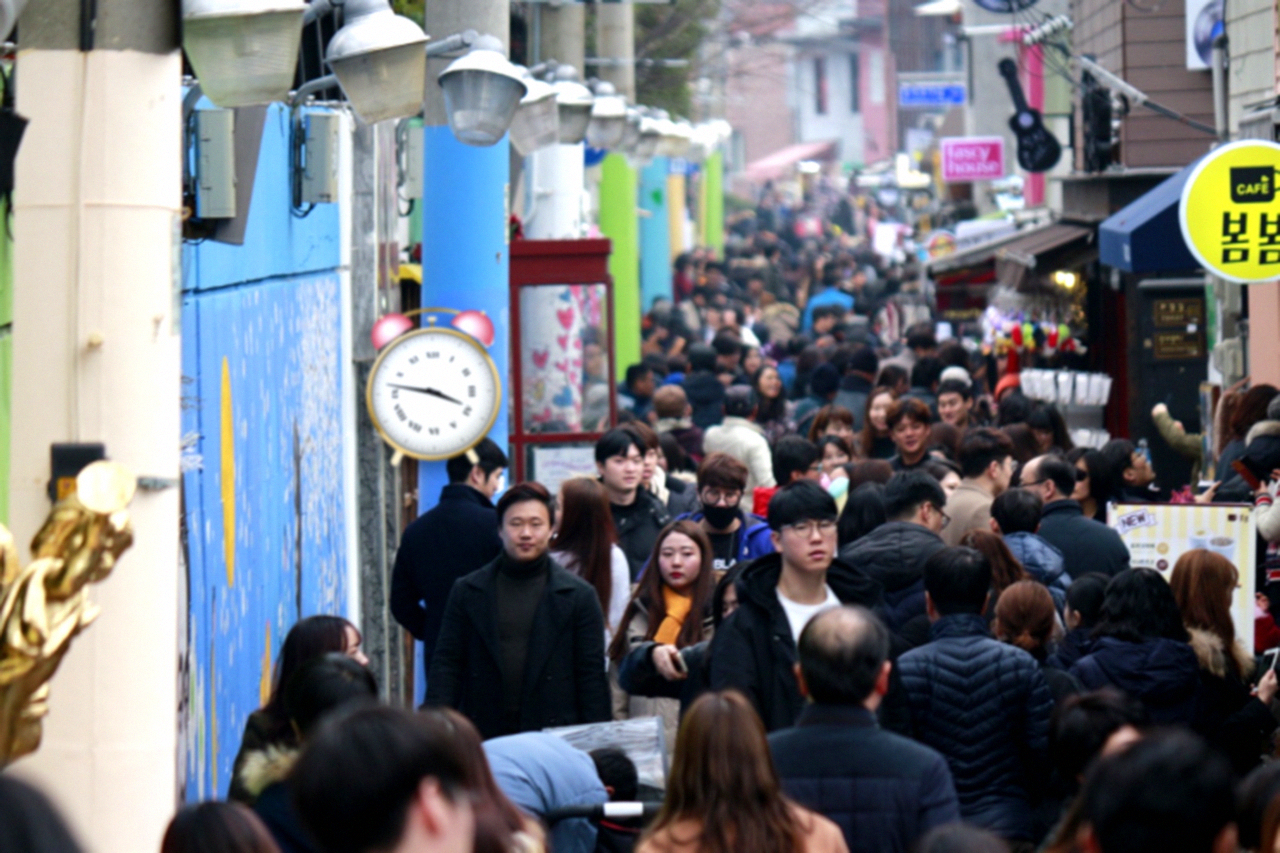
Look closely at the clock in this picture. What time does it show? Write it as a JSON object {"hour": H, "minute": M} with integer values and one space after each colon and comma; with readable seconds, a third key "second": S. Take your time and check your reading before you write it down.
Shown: {"hour": 3, "minute": 47}
